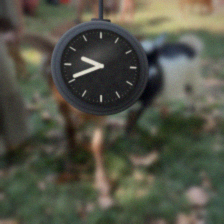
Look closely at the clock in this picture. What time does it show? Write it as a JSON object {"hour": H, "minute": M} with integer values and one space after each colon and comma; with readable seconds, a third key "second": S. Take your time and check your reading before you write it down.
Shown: {"hour": 9, "minute": 41}
